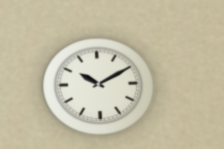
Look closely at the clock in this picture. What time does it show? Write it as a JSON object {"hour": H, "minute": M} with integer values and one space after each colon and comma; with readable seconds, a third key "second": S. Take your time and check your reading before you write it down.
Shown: {"hour": 10, "minute": 10}
